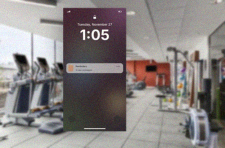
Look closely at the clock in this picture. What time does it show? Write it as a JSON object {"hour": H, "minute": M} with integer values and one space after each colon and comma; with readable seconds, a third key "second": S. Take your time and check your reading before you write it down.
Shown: {"hour": 1, "minute": 5}
